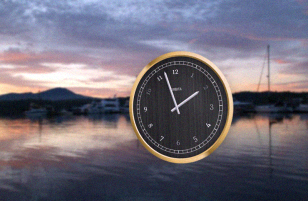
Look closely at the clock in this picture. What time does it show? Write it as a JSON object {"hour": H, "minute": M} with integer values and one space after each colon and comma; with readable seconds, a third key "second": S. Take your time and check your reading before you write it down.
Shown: {"hour": 1, "minute": 57}
